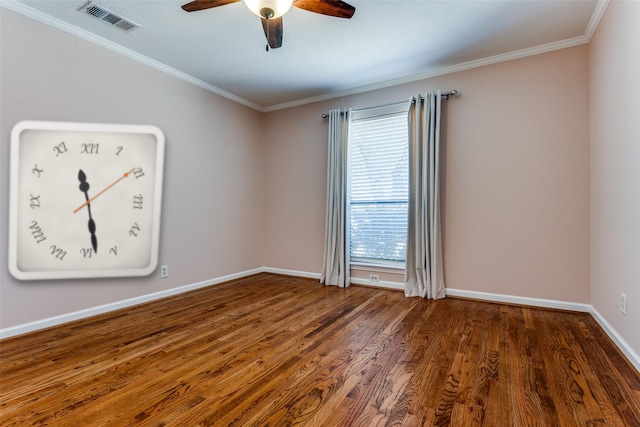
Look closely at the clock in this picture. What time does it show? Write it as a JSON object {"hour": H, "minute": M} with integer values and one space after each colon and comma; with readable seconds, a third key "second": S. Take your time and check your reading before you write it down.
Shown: {"hour": 11, "minute": 28, "second": 9}
